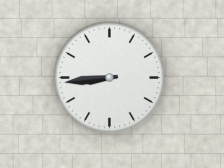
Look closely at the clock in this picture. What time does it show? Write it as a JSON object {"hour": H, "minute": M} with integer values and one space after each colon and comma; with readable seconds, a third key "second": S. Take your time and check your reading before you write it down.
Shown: {"hour": 8, "minute": 44}
